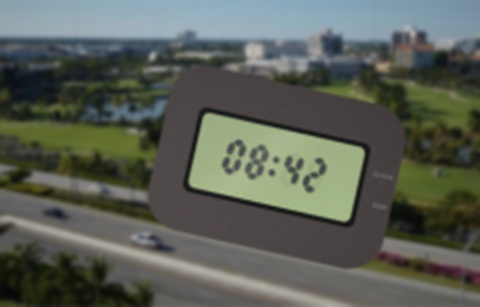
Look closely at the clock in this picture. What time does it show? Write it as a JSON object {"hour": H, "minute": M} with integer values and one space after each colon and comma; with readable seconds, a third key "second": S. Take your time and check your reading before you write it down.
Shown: {"hour": 8, "minute": 42}
